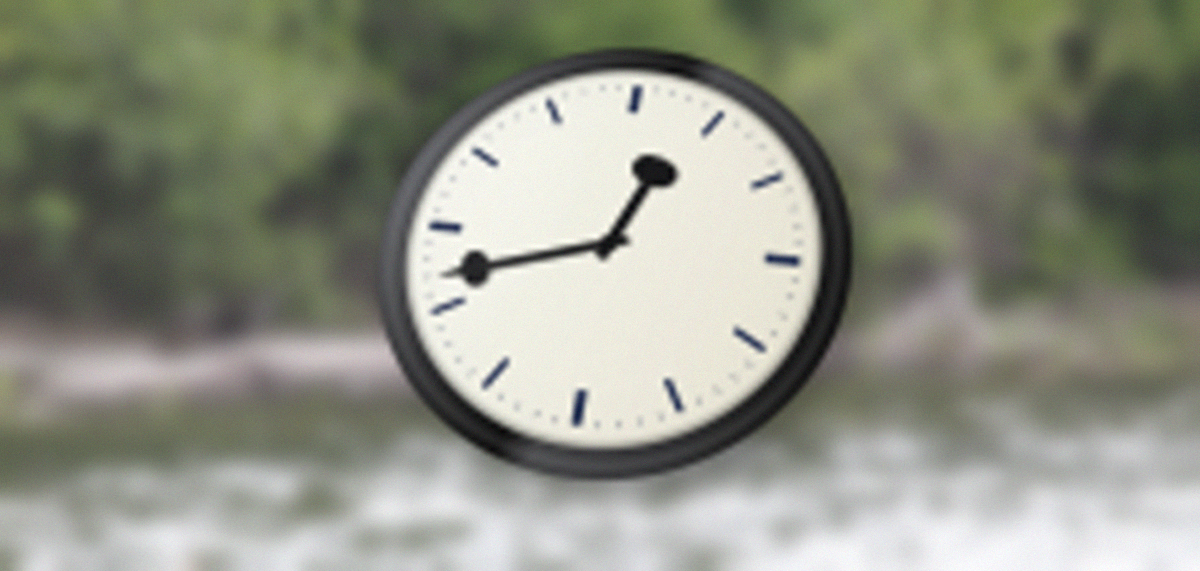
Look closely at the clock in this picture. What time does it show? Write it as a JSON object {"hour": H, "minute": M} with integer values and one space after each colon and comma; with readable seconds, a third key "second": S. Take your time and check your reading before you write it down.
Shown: {"hour": 12, "minute": 42}
